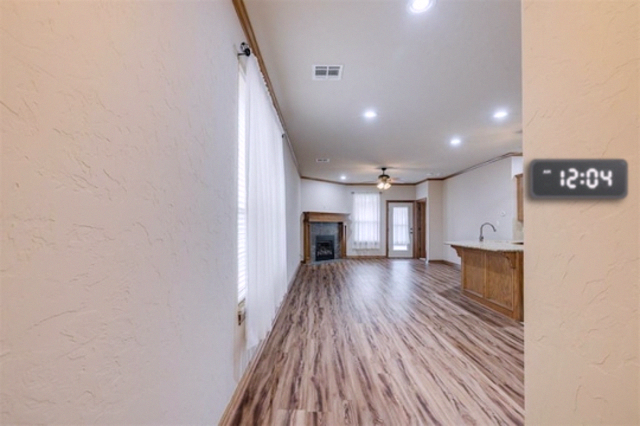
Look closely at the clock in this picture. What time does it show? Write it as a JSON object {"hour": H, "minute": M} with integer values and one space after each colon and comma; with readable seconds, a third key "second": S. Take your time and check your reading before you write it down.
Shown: {"hour": 12, "minute": 4}
